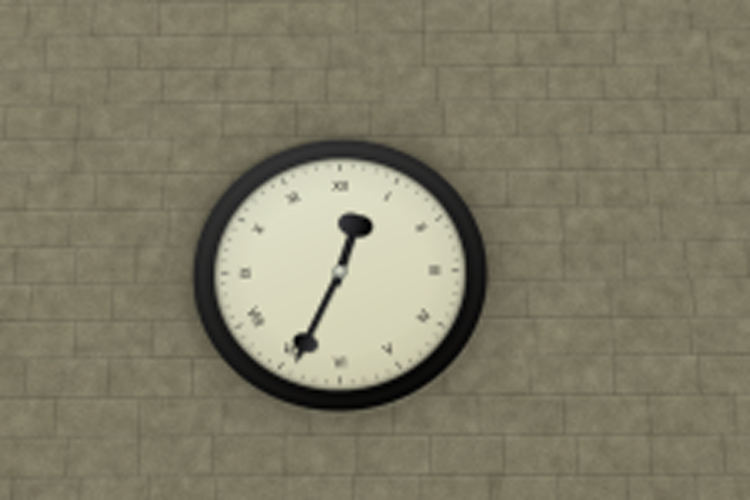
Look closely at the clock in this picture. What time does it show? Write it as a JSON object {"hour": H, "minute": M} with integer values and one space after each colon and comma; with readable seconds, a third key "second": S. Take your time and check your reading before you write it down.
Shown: {"hour": 12, "minute": 34}
